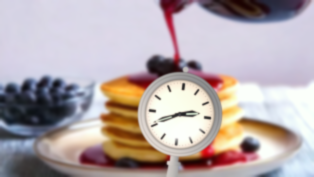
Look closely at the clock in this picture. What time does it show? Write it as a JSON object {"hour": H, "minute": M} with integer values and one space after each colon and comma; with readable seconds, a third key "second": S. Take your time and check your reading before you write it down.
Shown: {"hour": 2, "minute": 41}
